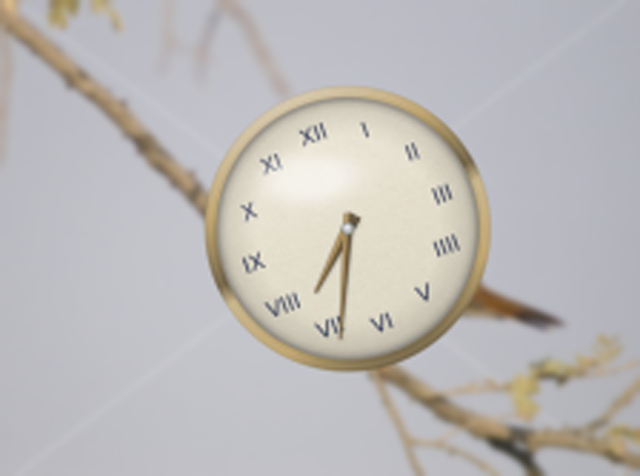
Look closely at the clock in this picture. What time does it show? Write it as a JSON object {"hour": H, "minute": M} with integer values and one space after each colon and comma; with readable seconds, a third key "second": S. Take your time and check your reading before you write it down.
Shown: {"hour": 7, "minute": 34}
